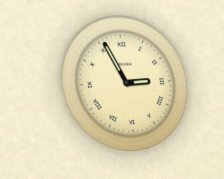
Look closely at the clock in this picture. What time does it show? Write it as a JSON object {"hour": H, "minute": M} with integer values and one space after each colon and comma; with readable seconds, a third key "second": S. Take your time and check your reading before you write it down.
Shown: {"hour": 2, "minute": 56}
